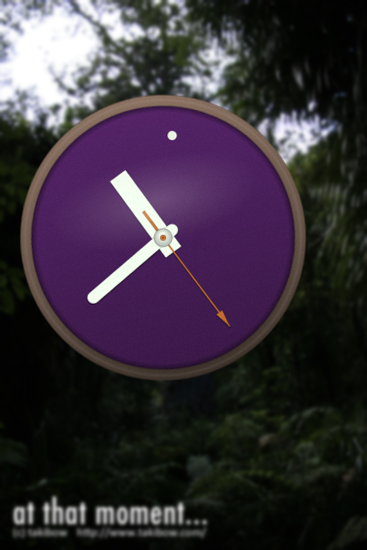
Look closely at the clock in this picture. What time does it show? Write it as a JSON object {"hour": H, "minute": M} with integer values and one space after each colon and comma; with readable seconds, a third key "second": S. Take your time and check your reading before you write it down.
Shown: {"hour": 10, "minute": 37, "second": 23}
